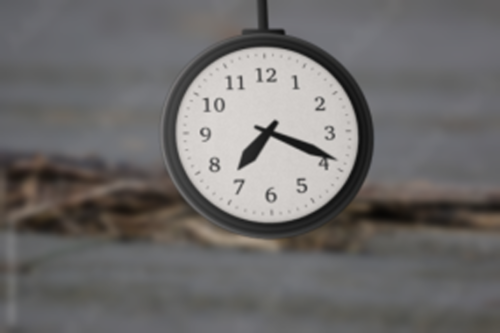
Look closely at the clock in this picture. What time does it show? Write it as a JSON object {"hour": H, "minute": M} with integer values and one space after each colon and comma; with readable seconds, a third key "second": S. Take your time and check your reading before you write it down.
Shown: {"hour": 7, "minute": 19}
